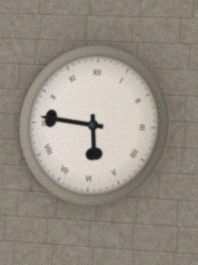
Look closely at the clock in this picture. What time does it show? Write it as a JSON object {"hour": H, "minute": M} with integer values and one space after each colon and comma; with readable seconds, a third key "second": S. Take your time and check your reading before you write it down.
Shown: {"hour": 5, "minute": 46}
